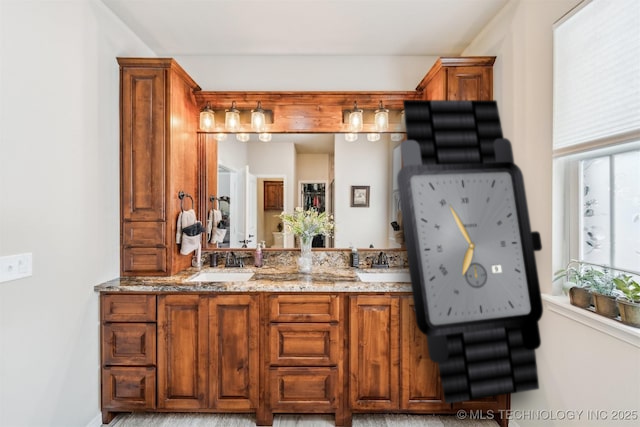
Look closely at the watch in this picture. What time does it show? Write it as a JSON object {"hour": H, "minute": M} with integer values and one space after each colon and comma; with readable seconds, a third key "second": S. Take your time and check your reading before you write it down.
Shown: {"hour": 6, "minute": 56}
